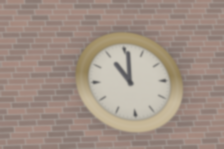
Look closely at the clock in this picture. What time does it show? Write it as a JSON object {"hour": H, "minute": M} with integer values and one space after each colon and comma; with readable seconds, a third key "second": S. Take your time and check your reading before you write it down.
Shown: {"hour": 11, "minute": 1}
